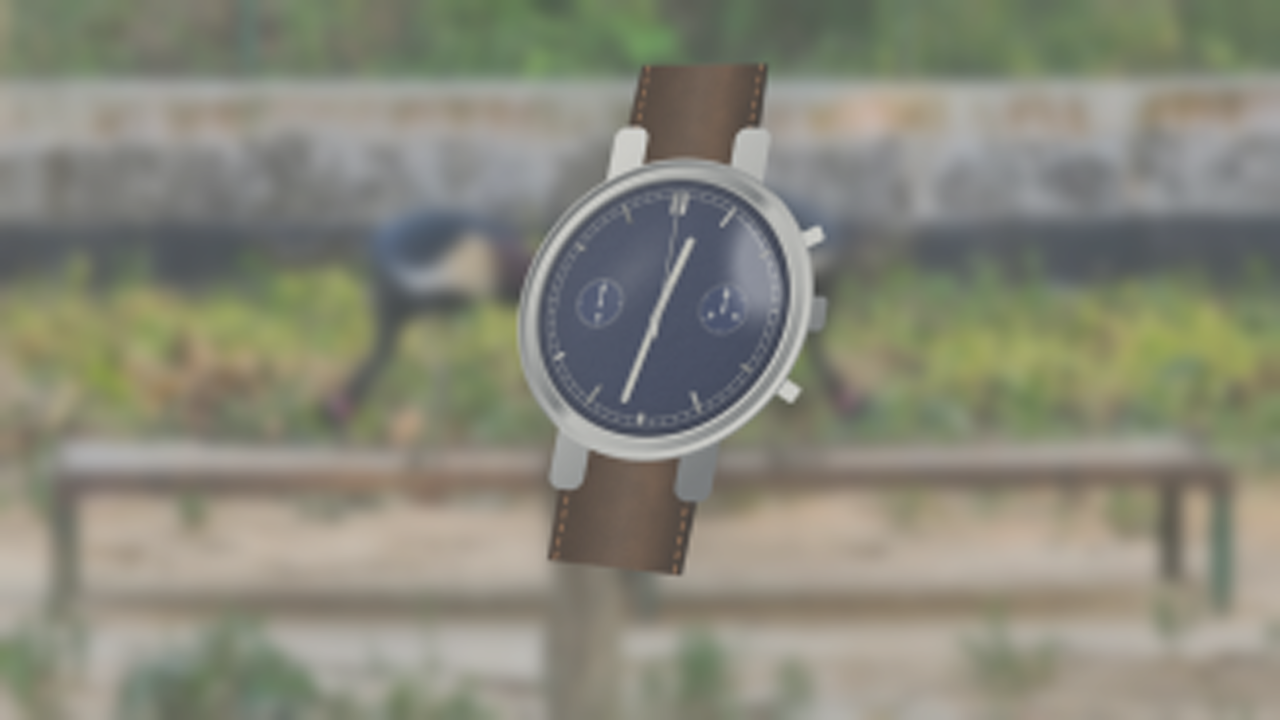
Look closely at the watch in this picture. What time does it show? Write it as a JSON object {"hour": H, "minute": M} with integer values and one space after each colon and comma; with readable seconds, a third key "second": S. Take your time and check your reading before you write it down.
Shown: {"hour": 12, "minute": 32}
